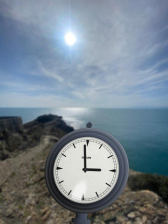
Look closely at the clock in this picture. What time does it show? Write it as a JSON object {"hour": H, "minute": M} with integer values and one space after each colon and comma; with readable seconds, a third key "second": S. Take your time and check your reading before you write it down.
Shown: {"hour": 2, "minute": 59}
